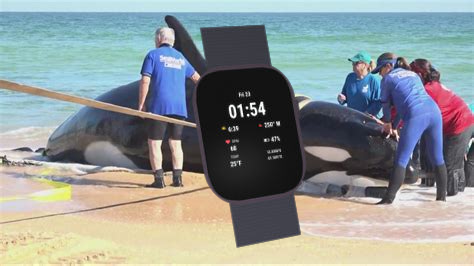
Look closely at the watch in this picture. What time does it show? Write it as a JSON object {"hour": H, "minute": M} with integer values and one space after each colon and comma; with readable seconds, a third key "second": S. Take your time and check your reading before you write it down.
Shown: {"hour": 1, "minute": 54}
